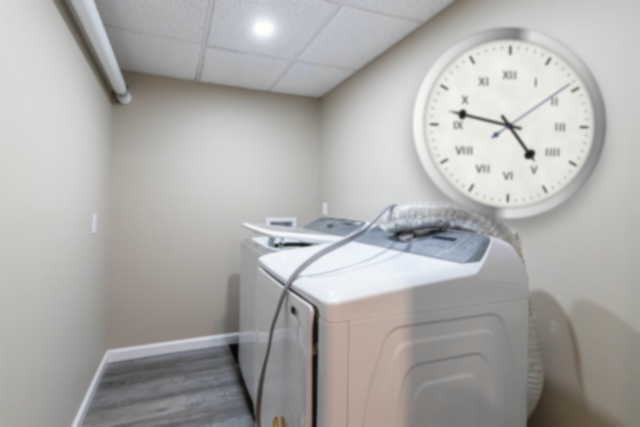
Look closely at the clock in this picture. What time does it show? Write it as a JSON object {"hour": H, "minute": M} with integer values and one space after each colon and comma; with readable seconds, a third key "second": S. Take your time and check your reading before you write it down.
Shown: {"hour": 4, "minute": 47, "second": 9}
